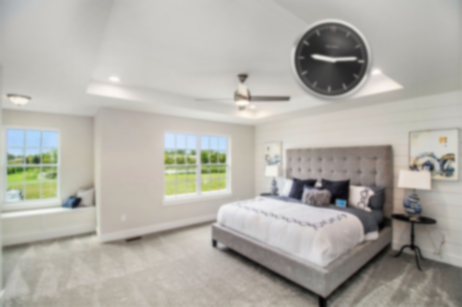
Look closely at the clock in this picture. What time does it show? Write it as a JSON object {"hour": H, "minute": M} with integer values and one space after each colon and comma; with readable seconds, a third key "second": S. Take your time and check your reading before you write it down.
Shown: {"hour": 9, "minute": 14}
